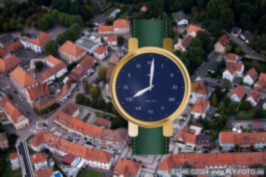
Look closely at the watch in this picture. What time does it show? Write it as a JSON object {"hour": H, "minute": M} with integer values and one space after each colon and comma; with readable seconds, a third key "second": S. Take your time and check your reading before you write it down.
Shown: {"hour": 8, "minute": 1}
